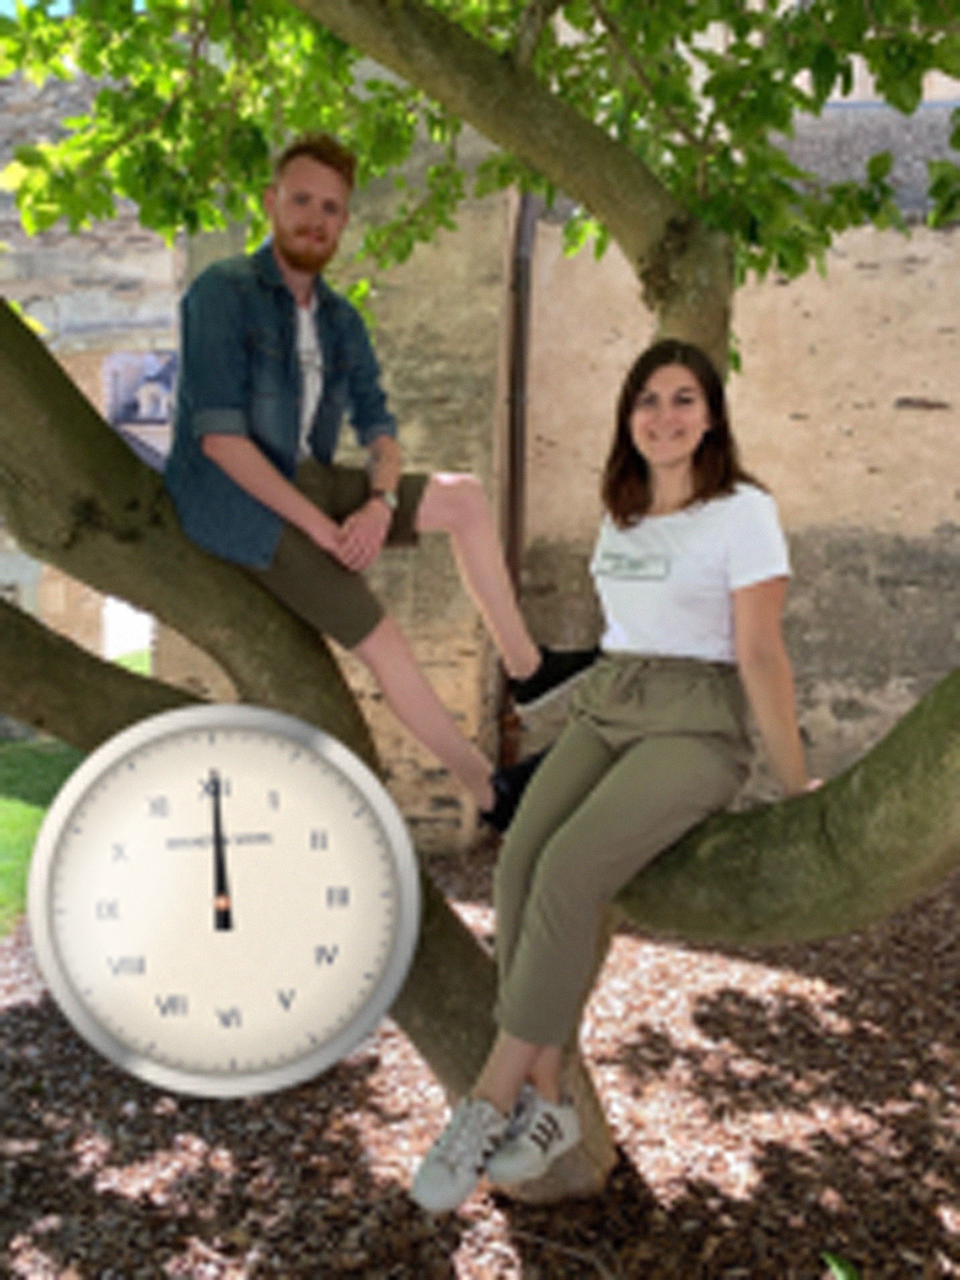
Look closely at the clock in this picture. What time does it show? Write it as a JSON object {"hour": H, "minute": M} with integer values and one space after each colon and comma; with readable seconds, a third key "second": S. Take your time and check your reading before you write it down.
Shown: {"hour": 12, "minute": 0}
